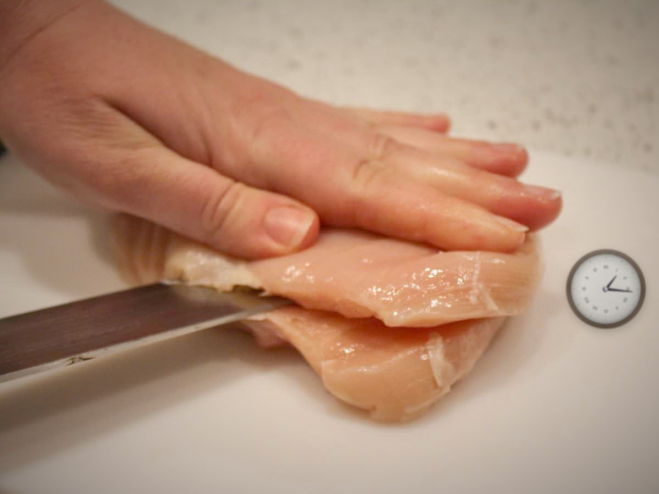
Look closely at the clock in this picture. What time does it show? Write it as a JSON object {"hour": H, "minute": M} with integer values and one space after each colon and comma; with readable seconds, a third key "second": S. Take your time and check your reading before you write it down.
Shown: {"hour": 1, "minute": 16}
